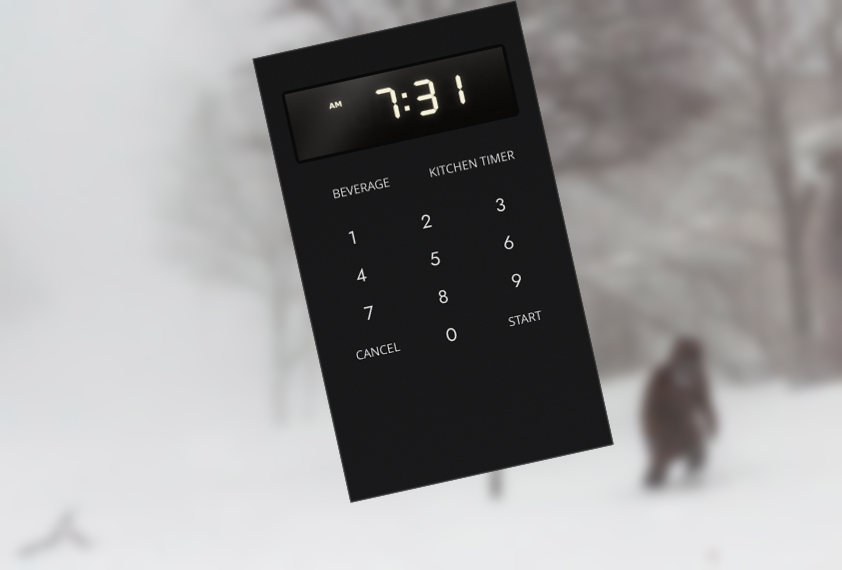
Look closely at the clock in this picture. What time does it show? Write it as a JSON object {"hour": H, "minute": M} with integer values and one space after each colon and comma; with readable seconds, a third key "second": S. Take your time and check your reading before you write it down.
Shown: {"hour": 7, "minute": 31}
